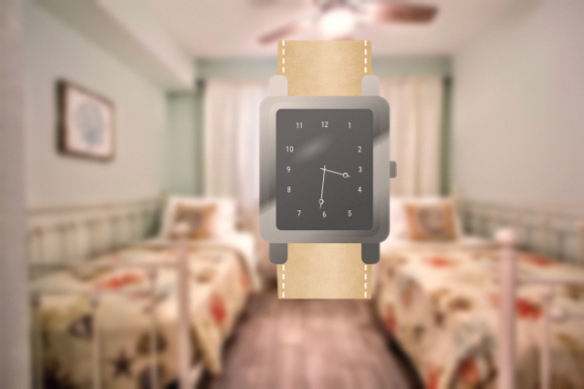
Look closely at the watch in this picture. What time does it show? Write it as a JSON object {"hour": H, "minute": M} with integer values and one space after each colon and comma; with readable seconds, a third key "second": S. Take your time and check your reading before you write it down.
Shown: {"hour": 3, "minute": 31}
